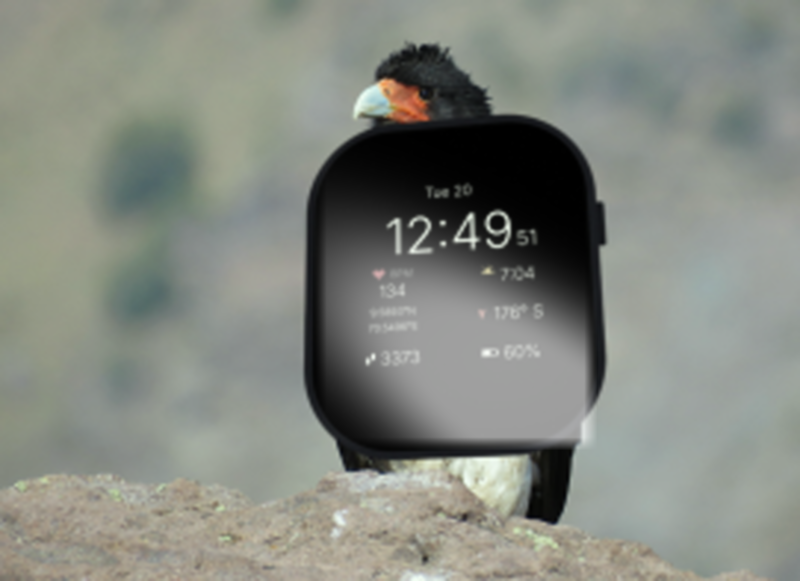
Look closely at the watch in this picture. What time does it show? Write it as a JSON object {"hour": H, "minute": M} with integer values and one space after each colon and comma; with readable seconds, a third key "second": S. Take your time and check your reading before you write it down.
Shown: {"hour": 12, "minute": 49}
